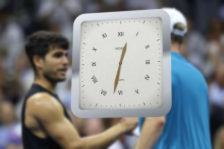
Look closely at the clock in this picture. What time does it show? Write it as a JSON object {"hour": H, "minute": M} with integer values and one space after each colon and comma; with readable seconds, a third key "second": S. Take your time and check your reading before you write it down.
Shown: {"hour": 12, "minute": 32}
